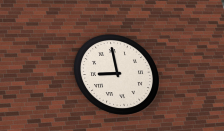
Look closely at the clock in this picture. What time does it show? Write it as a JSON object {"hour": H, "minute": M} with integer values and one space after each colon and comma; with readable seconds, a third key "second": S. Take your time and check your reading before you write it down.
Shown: {"hour": 9, "minute": 0}
